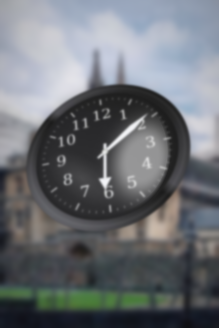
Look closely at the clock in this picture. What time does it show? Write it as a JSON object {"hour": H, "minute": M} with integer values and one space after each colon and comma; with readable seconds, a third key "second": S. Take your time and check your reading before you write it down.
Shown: {"hour": 6, "minute": 9}
